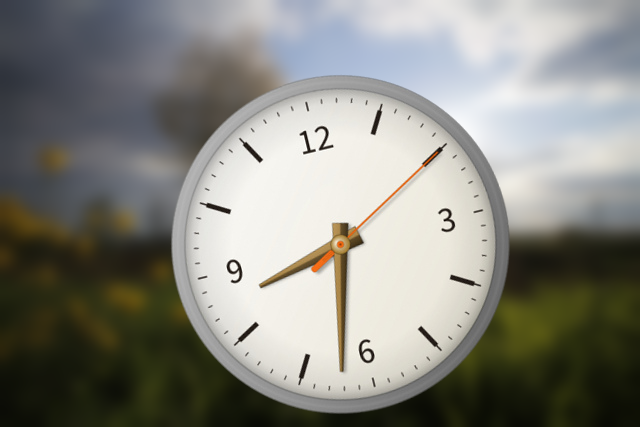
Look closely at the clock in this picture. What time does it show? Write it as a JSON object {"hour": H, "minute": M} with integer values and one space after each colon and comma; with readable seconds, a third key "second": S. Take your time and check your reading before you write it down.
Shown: {"hour": 8, "minute": 32, "second": 10}
